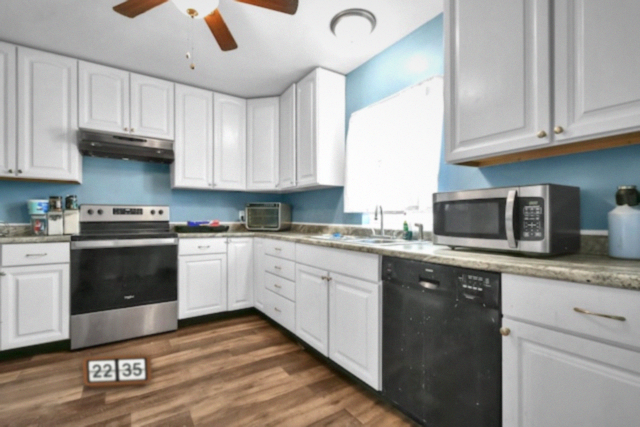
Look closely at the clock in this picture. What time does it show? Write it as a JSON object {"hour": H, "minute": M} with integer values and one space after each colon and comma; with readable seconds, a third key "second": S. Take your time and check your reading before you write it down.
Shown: {"hour": 22, "minute": 35}
